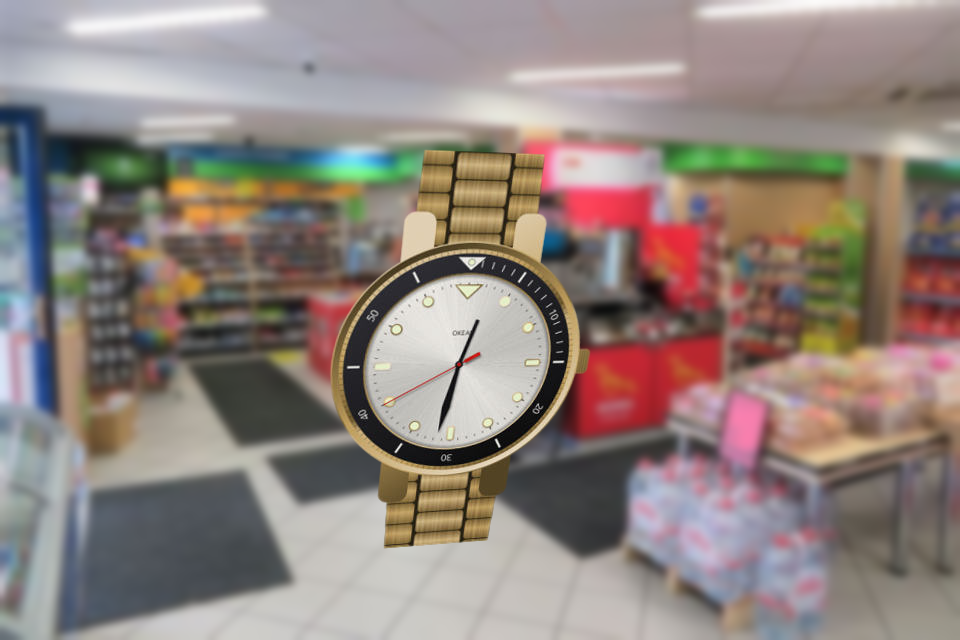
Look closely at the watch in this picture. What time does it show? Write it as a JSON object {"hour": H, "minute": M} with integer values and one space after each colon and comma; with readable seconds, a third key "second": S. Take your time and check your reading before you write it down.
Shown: {"hour": 12, "minute": 31, "second": 40}
